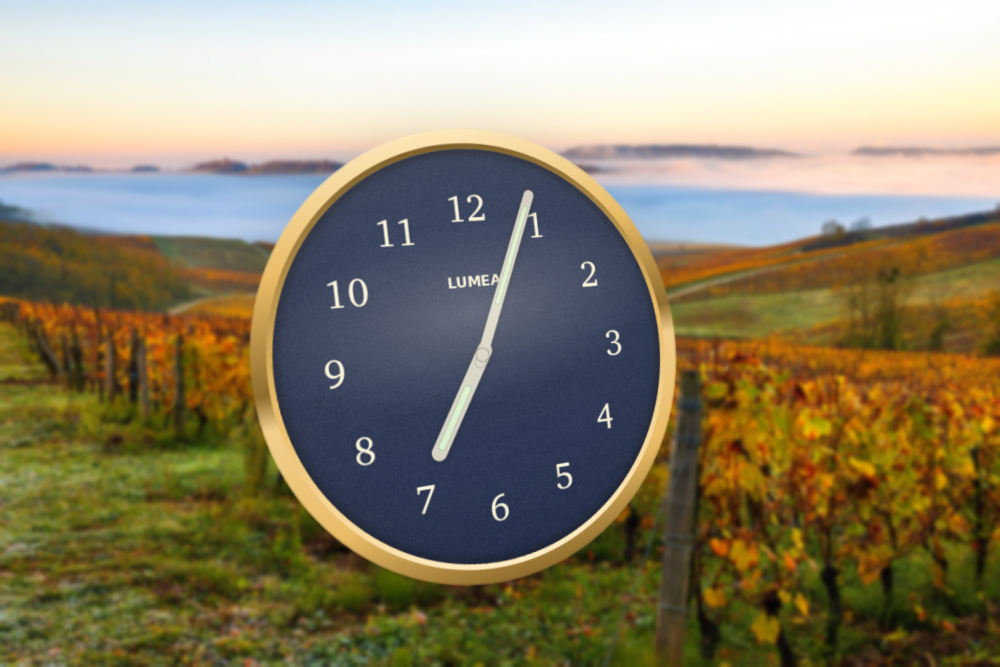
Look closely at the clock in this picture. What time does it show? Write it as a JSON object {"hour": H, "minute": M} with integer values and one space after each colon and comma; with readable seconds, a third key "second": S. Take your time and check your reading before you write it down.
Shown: {"hour": 7, "minute": 4}
